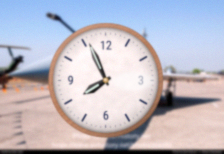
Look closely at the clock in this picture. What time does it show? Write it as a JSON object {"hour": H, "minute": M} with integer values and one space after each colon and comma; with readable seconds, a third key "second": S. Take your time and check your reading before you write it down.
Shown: {"hour": 7, "minute": 56}
